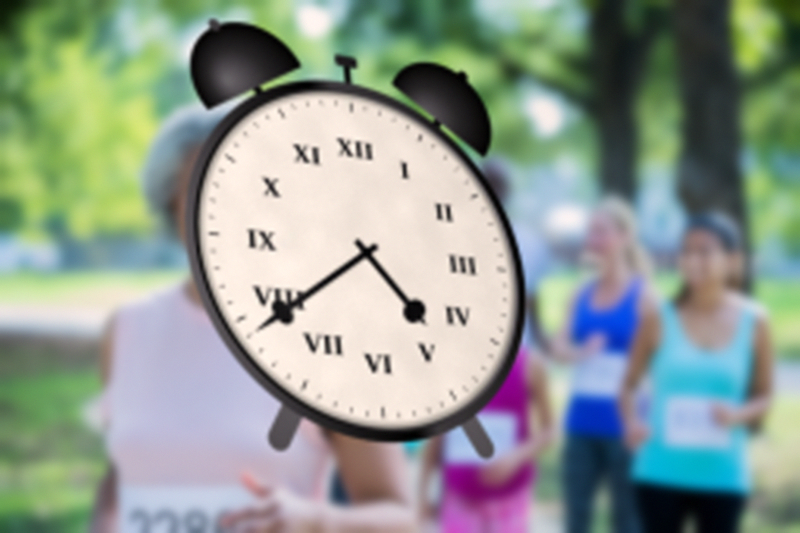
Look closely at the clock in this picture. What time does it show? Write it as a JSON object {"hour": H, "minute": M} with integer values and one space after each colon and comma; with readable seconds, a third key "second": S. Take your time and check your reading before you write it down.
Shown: {"hour": 4, "minute": 39}
